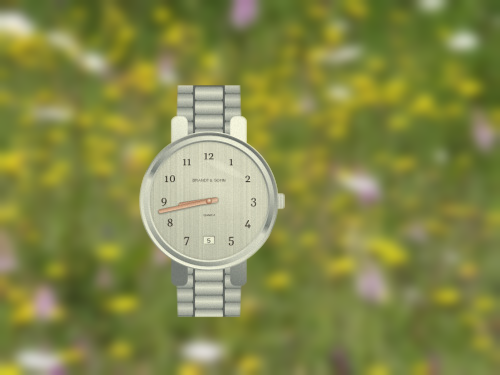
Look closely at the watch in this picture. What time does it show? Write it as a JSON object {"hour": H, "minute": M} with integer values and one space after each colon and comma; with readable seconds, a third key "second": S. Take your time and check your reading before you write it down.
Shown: {"hour": 8, "minute": 43}
